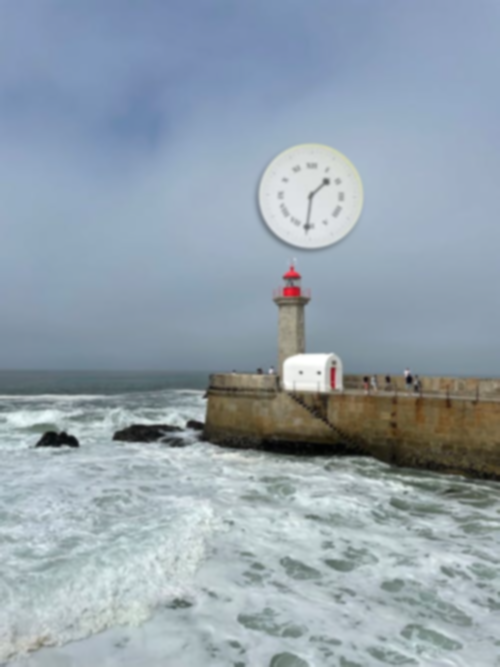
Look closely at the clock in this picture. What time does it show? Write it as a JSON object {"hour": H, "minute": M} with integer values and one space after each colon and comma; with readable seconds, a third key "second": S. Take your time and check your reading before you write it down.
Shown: {"hour": 1, "minute": 31}
